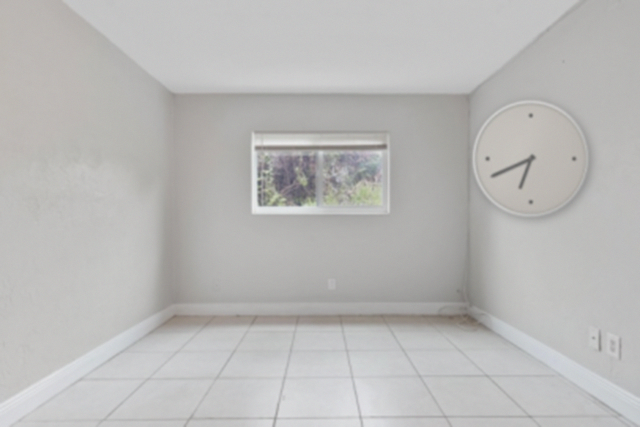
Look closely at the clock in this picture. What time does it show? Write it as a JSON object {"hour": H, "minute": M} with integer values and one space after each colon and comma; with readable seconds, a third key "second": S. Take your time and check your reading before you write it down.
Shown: {"hour": 6, "minute": 41}
